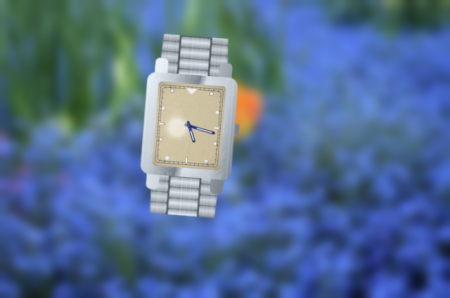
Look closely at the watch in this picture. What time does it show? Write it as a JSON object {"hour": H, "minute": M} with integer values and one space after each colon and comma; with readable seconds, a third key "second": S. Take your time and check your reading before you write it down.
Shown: {"hour": 5, "minute": 17}
